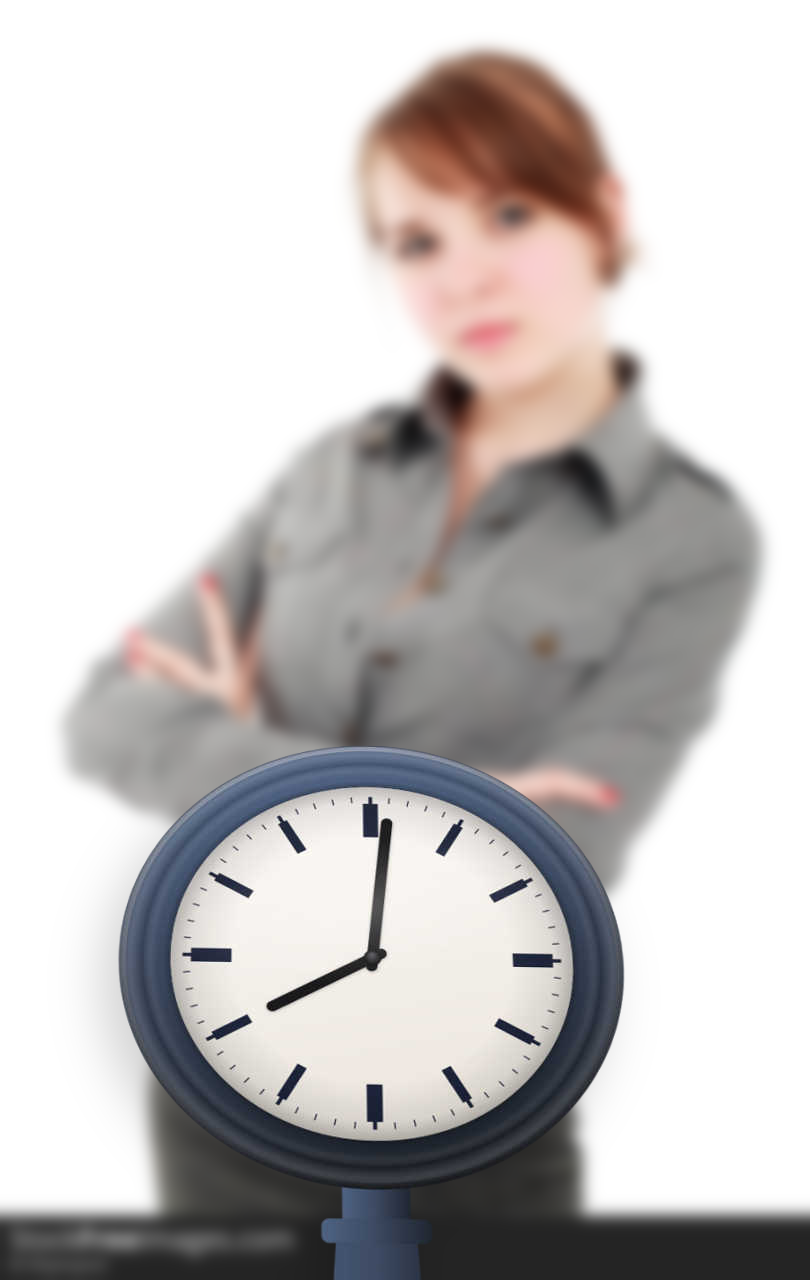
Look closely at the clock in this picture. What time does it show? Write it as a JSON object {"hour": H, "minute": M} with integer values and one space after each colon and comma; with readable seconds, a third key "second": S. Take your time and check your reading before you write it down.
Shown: {"hour": 8, "minute": 1}
